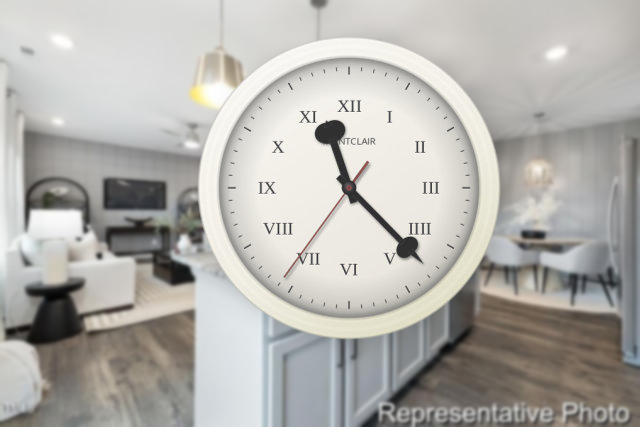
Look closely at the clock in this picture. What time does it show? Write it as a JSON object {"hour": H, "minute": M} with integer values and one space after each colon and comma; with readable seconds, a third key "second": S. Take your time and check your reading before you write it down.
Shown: {"hour": 11, "minute": 22, "second": 36}
